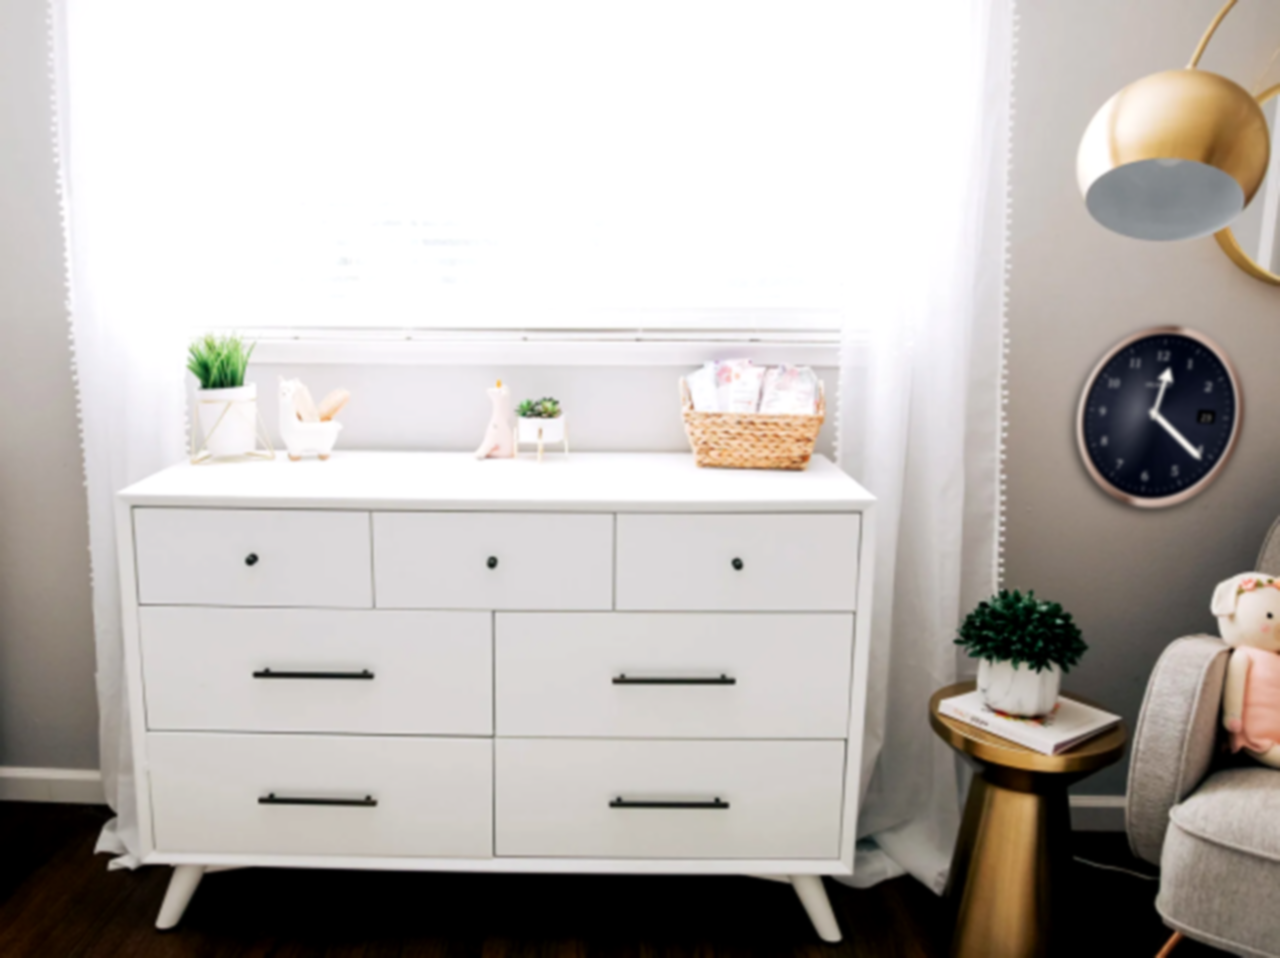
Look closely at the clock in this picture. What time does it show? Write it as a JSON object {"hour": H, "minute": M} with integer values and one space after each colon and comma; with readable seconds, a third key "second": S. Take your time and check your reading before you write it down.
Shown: {"hour": 12, "minute": 21}
